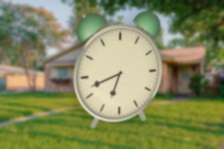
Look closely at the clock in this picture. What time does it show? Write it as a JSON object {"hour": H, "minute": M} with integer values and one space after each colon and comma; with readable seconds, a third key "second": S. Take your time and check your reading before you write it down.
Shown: {"hour": 6, "minute": 42}
